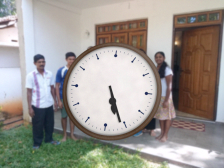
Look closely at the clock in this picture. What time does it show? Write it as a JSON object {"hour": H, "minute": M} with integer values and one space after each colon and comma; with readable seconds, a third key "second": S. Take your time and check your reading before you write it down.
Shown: {"hour": 5, "minute": 26}
